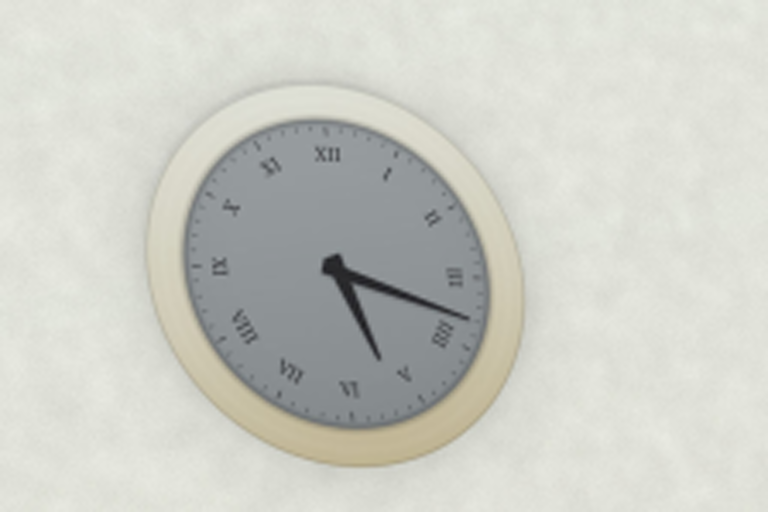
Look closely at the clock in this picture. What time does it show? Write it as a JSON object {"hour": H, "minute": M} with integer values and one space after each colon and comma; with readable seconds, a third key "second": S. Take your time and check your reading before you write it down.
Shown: {"hour": 5, "minute": 18}
